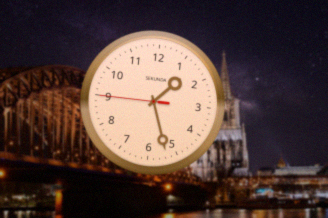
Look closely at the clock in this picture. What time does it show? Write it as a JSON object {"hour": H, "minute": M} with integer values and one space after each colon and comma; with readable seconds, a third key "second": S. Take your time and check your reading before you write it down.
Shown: {"hour": 1, "minute": 26, "second": 45}
